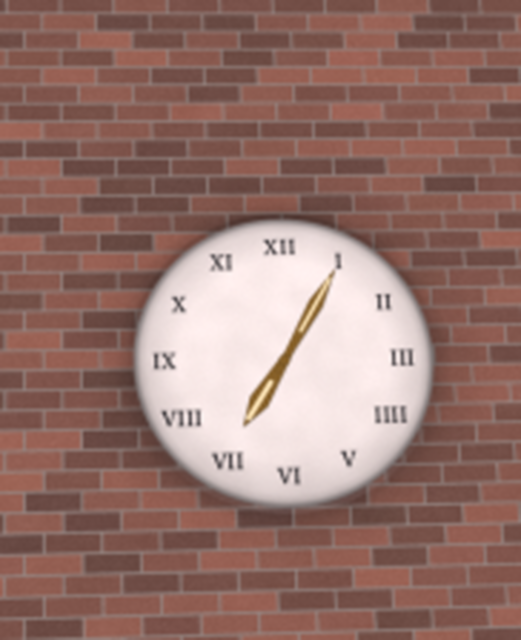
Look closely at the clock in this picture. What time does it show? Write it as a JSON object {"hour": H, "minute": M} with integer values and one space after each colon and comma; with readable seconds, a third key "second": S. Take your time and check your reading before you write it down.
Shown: {"hour": 7, "minute": 5}
